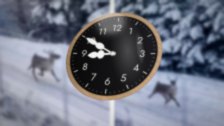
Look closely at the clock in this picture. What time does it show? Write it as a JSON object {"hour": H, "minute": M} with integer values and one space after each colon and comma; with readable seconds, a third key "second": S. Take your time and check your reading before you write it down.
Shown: {"hour": 8, "minute": 50}
